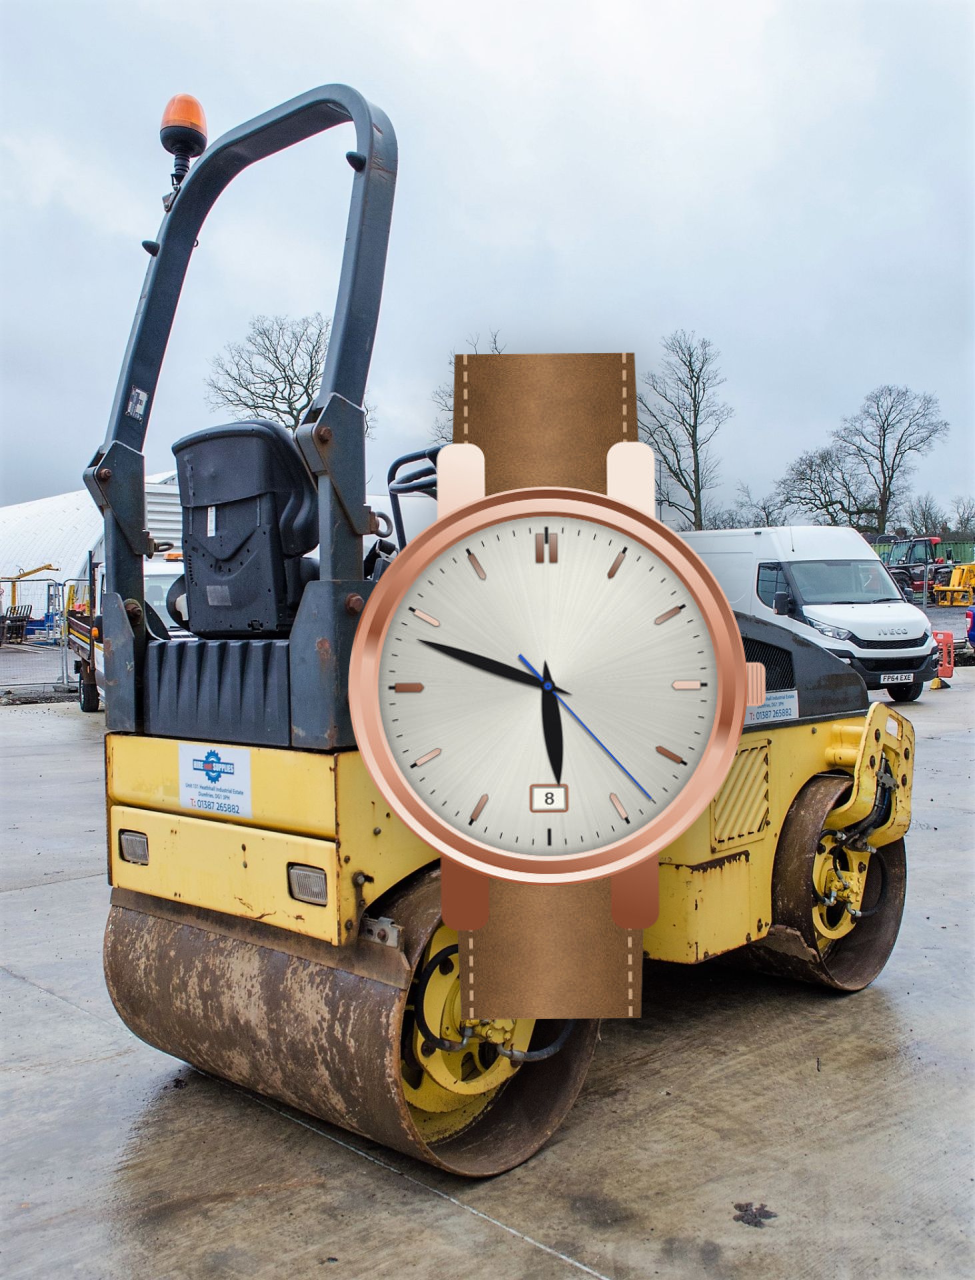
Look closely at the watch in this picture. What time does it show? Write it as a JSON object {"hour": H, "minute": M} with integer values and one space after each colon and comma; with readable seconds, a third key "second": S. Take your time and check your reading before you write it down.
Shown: {"hour": 5, "minute": 48, "second": 23}
